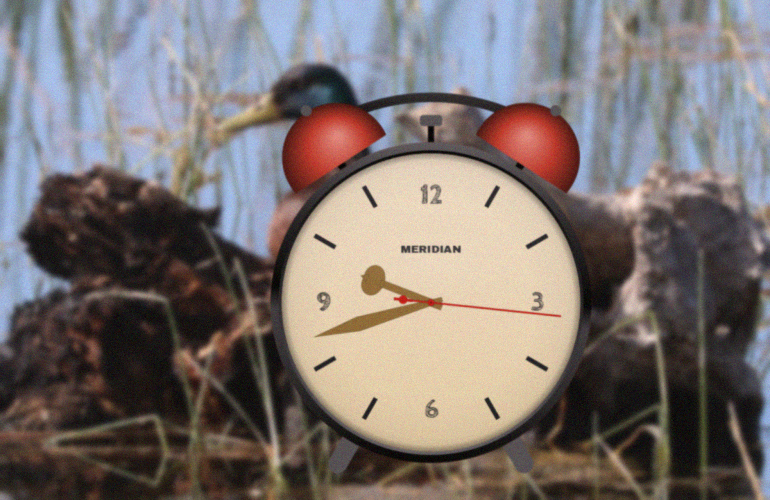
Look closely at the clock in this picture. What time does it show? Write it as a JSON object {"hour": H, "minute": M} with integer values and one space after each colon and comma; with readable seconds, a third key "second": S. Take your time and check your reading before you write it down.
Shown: {"hour": 9, "minute": 42, "second": 16}
